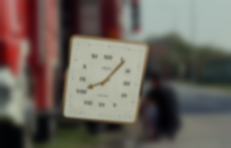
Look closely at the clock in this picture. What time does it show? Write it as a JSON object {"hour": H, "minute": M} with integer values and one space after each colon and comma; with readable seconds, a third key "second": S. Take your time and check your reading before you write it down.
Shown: {"hour": 8, "minute": 6}
